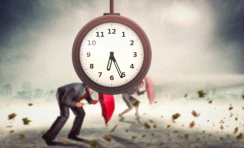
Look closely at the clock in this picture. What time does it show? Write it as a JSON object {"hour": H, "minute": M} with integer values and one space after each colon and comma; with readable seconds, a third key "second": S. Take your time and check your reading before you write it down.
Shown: {"hour": 6, "minute": 26}
